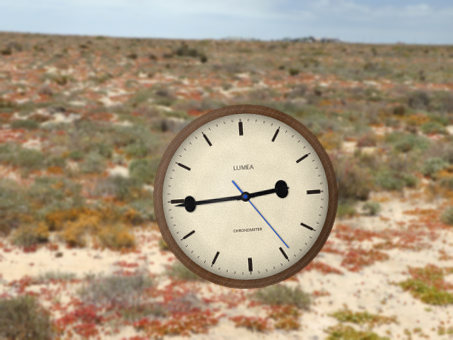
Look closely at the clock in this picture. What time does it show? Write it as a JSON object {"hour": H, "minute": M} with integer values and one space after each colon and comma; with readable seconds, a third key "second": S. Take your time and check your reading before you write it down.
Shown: {"hour": 2, "minute": 44, "second": 24}
